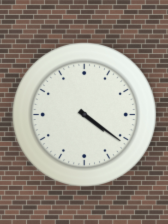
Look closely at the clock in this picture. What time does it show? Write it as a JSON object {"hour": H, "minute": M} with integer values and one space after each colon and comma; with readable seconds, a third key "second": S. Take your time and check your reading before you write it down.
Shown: {"hour": 4, "minute": 21}
